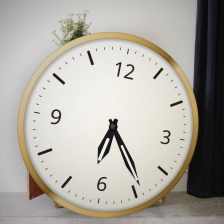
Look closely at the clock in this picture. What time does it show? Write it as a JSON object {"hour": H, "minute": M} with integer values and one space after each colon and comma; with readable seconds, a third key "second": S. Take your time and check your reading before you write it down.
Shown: {"hour": 6, "minute": 24}
